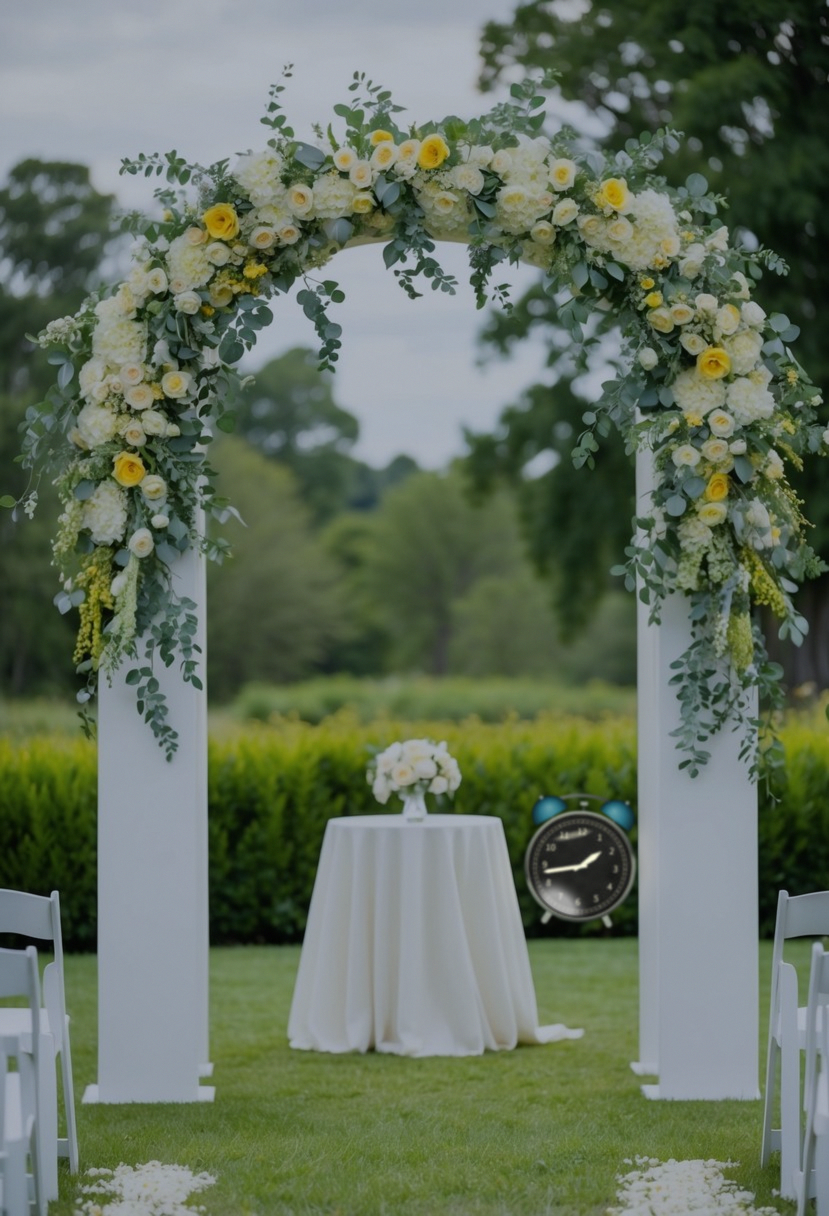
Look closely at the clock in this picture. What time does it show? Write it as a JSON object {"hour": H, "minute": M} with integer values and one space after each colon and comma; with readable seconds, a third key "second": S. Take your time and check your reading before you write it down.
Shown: {"hour": 1, "minute": 43}
